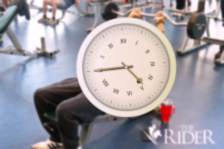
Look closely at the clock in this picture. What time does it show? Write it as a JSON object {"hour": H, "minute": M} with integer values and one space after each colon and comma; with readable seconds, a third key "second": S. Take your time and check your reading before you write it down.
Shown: {"hour": 4, "minute": 45}
